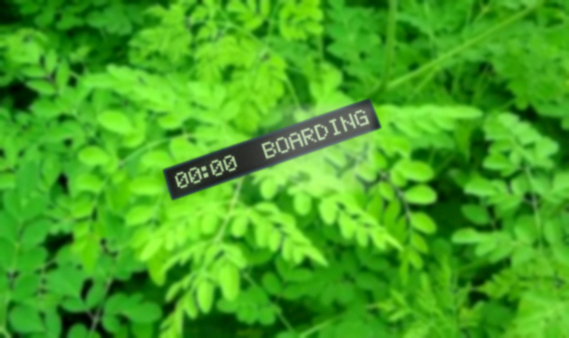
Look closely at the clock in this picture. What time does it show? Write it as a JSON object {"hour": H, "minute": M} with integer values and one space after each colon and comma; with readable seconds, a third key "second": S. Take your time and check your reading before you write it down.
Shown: {"hour": 0, "minute": 0}
